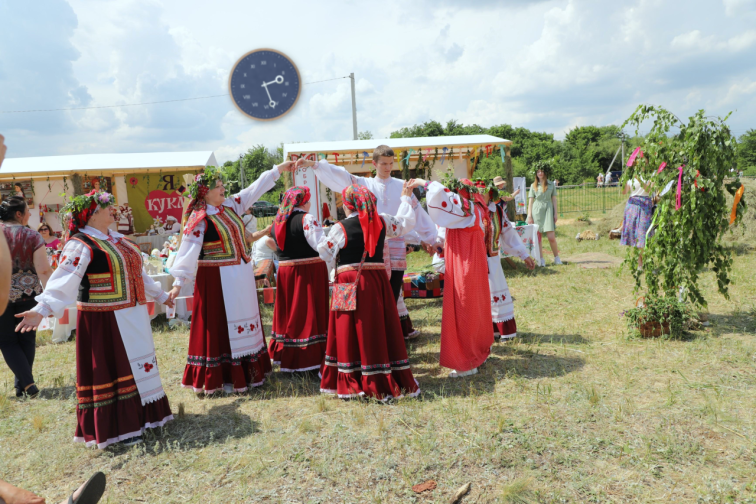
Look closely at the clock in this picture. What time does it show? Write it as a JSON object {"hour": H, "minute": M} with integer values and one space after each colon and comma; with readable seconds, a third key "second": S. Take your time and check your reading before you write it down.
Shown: {"hour": 2, "minute": 27}
